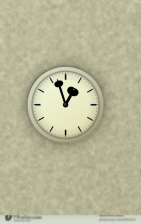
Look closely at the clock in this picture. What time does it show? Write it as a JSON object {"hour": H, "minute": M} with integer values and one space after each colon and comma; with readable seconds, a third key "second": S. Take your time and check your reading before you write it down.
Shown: {"hour": 12, "minute": 57}
